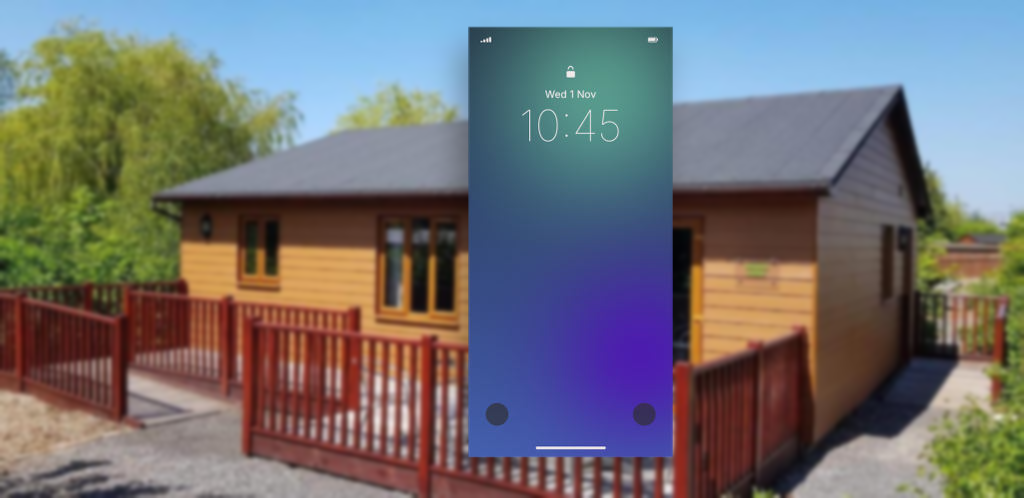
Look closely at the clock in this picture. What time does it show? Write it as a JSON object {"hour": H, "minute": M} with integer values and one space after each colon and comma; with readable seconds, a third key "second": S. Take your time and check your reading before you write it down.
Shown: {"hour": 10, "minute": 45}
